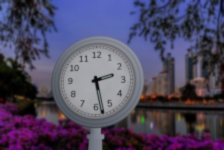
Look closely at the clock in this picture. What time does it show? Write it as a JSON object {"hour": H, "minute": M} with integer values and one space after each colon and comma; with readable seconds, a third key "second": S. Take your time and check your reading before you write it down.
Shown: {"hour": 2, "minute": 28}
